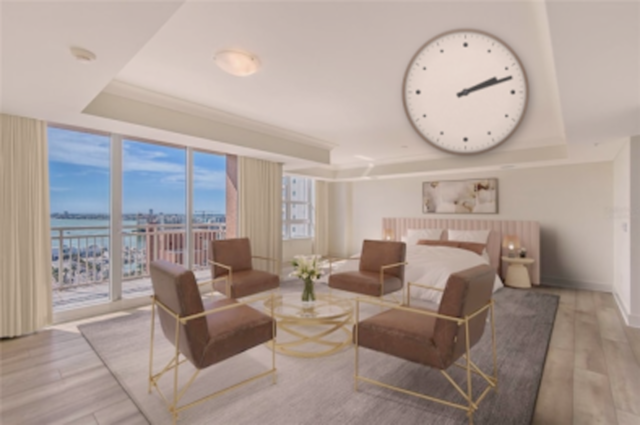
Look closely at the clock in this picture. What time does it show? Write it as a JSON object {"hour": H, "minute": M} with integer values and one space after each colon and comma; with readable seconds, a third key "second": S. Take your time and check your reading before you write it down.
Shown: {"hour": 2, "minute": 12}
